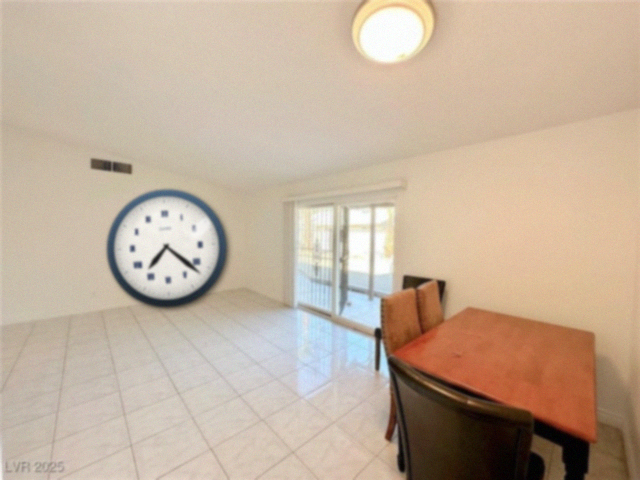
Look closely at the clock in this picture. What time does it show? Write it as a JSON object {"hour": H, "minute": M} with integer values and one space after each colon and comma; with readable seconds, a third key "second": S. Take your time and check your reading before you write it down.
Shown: {"hour": 7, "minute": 22}
